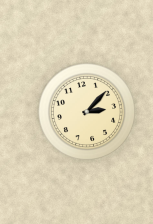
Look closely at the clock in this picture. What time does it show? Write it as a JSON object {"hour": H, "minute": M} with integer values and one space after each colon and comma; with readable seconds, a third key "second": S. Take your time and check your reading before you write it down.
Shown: {"hour": 3, "minute": 9}
